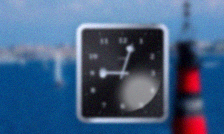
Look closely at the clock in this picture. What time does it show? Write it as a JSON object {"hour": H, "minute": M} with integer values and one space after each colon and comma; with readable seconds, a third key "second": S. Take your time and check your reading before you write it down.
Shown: {"hour": 9, "minute": 3}
